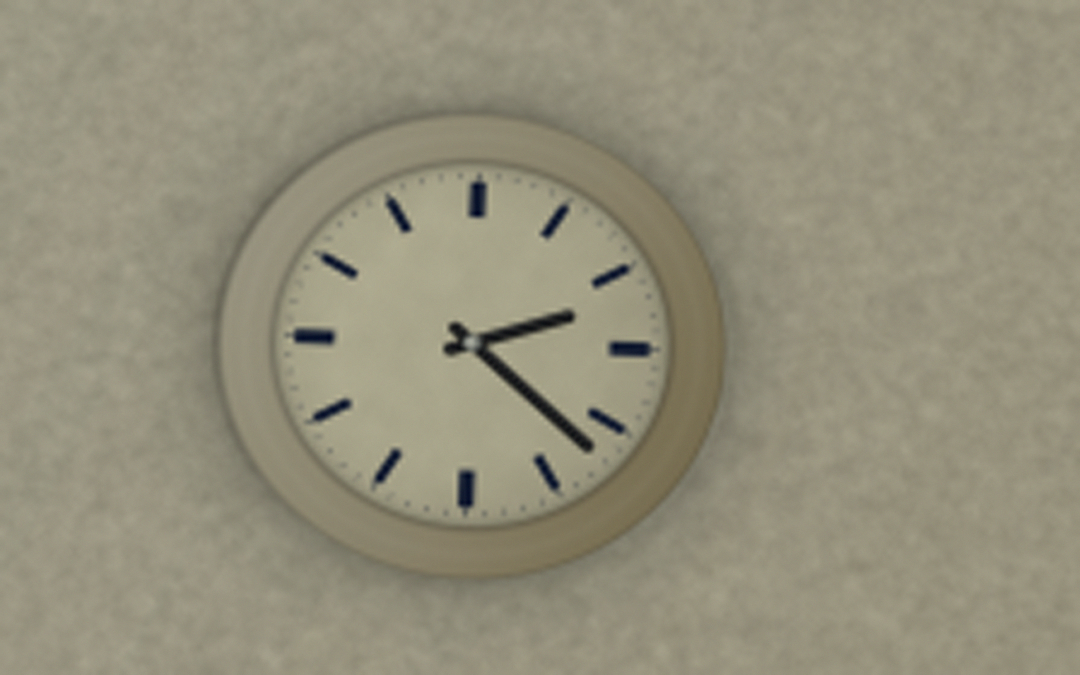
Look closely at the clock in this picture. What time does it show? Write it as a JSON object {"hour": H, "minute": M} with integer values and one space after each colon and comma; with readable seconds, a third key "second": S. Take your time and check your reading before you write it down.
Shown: {"hour": 2, "minute": 22}
